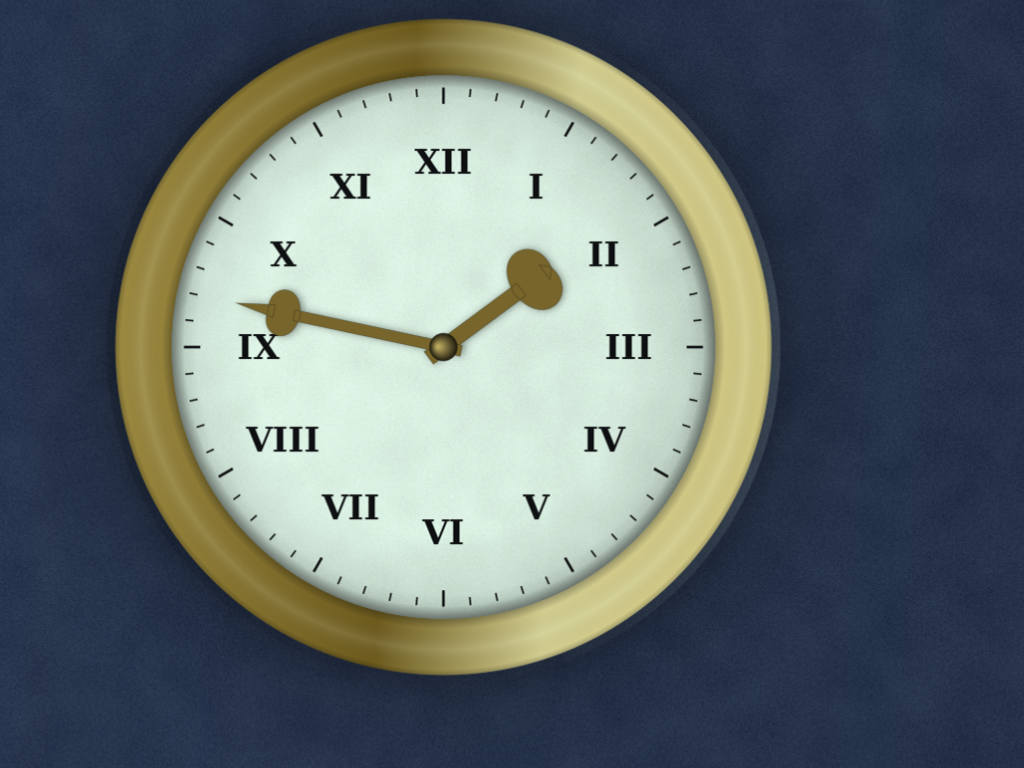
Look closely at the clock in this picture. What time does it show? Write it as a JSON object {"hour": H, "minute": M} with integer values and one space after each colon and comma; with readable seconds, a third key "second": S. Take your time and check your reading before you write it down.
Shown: {"hour": 1, "minute": 47}
